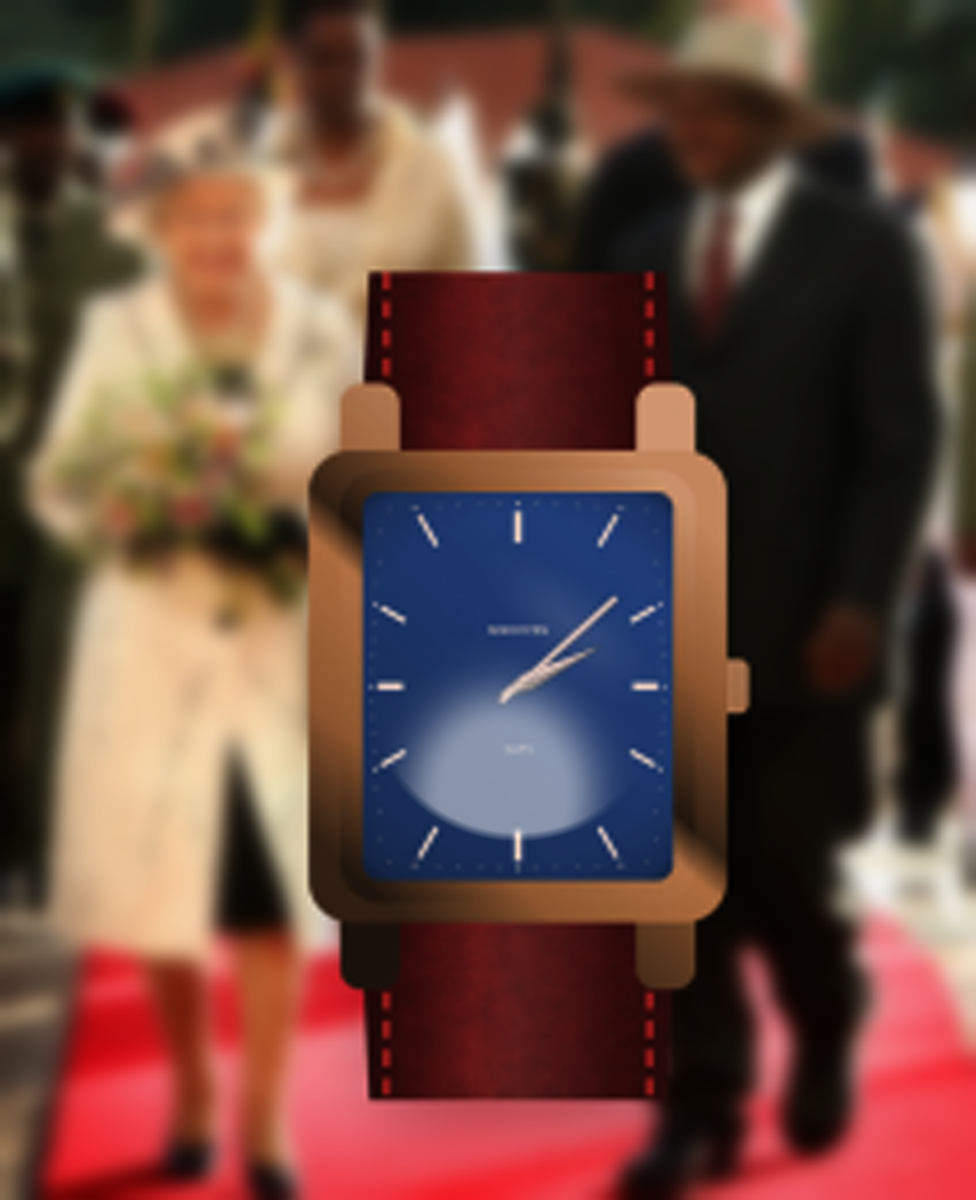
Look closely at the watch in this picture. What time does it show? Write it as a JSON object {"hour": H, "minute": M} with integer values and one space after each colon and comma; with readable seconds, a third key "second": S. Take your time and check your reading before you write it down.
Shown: {"hour": 2, "minute": 8}
